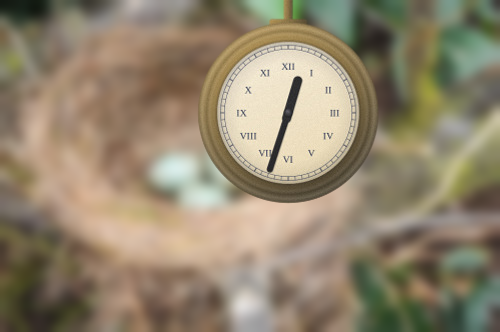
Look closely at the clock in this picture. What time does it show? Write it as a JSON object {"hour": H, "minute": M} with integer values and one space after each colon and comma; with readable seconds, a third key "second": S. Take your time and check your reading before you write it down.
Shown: {"hour": 12, "minute": 33}
